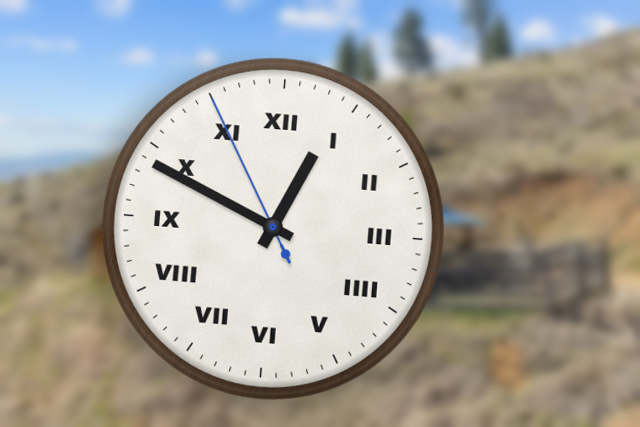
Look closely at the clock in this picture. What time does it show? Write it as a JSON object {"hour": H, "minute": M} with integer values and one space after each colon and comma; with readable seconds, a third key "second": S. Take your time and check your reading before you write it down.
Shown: {"hour": 12, "minute": 48, "second": 55}
